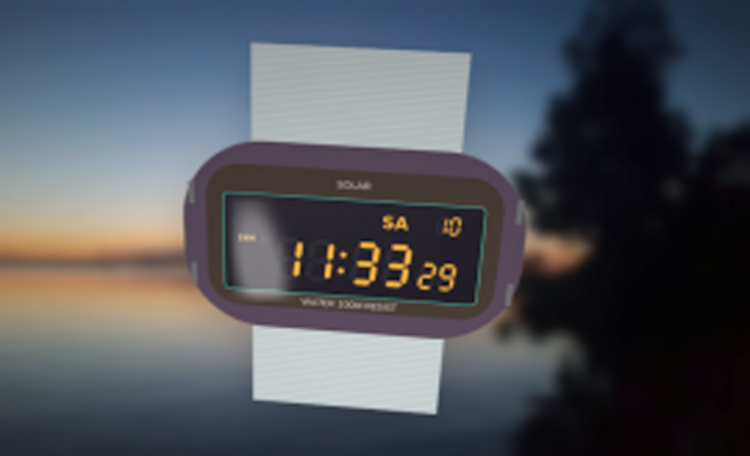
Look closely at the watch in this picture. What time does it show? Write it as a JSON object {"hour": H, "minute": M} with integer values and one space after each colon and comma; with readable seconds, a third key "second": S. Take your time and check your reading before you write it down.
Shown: {"hour": 11, "minute": 33, "second": 29}
